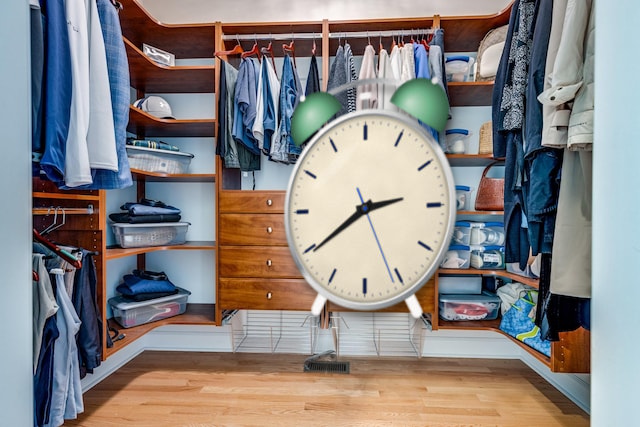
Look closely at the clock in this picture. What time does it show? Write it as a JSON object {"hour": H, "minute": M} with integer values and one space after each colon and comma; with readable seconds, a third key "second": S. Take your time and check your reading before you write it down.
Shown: {"hour": 2, "minute": 39, "second": 26}
